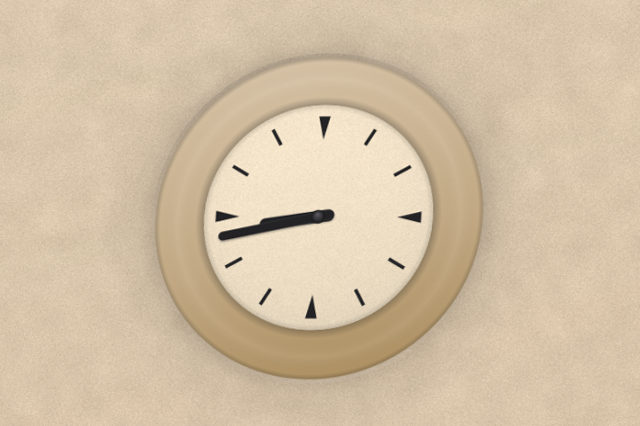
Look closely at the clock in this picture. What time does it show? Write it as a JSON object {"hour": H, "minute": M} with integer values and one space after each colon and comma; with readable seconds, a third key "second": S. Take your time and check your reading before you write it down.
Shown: {"hour": 8, "minute": 43}
